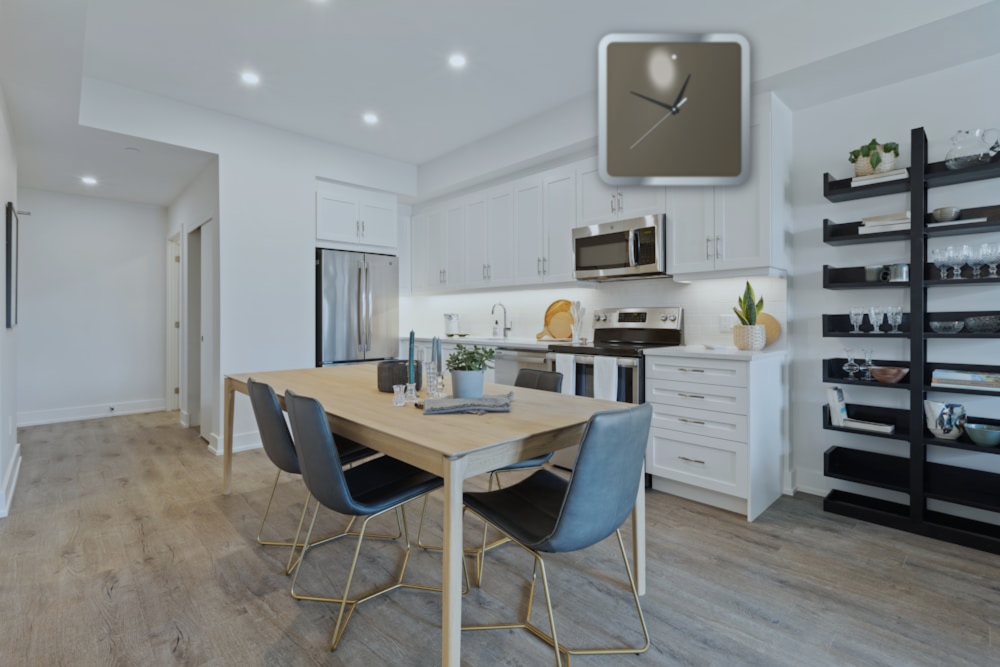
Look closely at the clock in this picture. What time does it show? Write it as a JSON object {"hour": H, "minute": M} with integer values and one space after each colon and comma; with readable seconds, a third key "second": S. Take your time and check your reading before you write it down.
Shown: {"hour": 12, "minute": 48, "second": 38}
